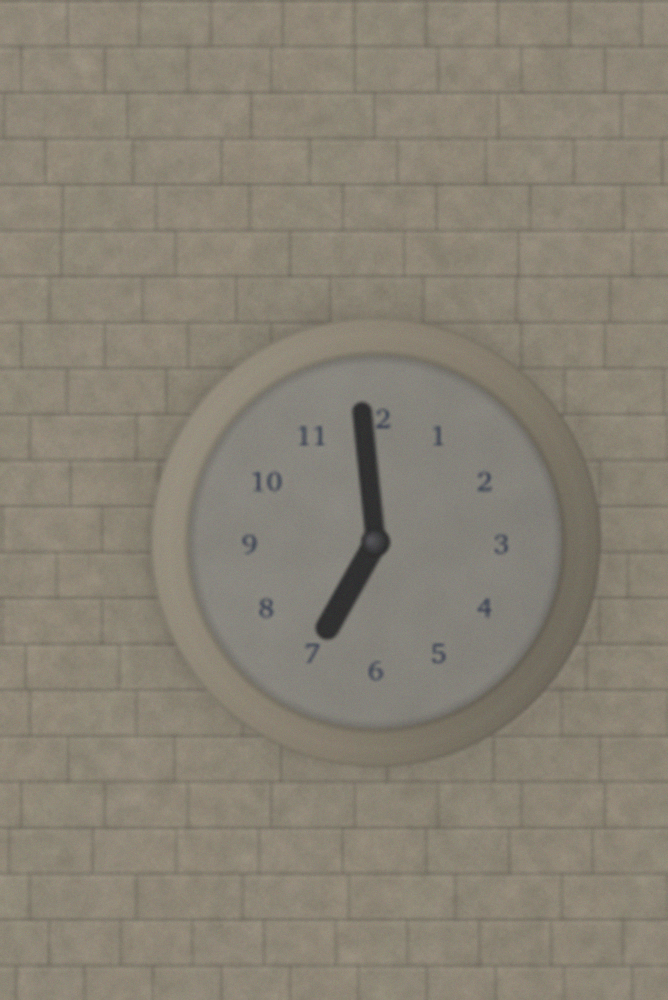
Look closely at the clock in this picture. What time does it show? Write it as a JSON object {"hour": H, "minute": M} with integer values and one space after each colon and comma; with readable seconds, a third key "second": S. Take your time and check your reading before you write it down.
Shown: {"hour": 6, "minute": 59}
